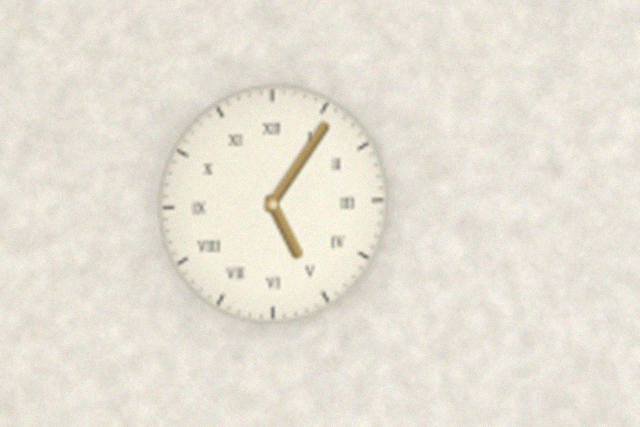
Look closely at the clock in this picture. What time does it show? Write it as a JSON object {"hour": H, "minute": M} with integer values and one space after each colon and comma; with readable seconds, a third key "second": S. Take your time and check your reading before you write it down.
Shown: {"hour": 5, "minute": 6}
